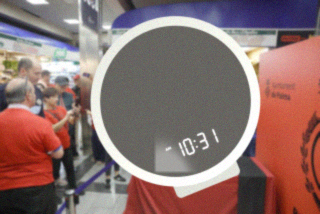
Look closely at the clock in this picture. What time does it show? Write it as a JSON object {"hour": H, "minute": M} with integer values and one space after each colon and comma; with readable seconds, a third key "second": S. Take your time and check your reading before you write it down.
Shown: {"hour": 10, "minute": 31}
